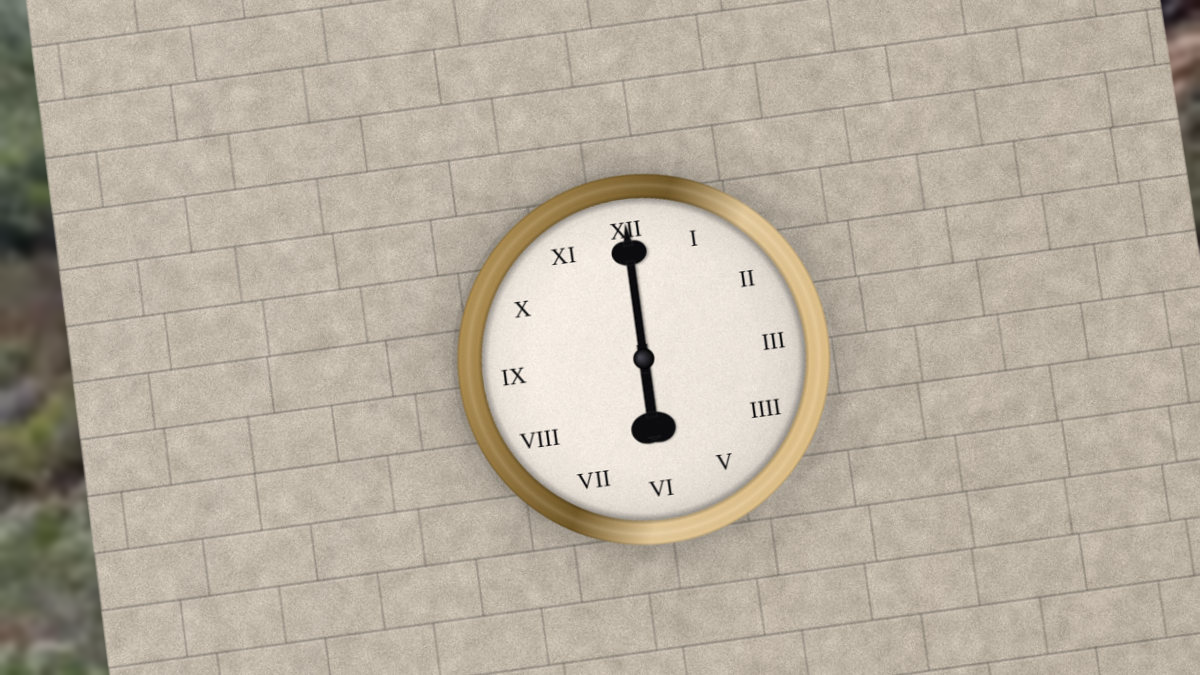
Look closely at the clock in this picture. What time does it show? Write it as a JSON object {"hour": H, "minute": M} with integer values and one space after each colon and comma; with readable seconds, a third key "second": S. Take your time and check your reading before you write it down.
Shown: {"hour": 6, "minute": 0}
